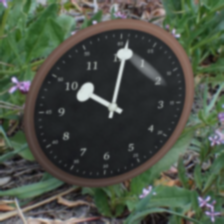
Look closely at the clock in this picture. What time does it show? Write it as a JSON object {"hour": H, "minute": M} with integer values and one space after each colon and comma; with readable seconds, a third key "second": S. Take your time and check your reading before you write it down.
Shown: {"hour": 10, "minute": 1}
